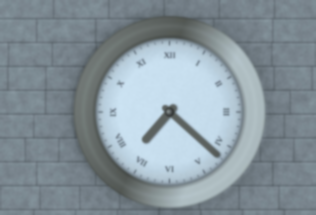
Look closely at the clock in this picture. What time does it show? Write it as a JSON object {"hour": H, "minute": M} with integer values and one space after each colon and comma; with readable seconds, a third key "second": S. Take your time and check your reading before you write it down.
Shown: {"hour": 7, "minute": 22}
